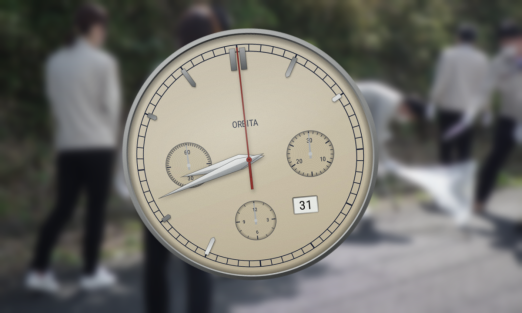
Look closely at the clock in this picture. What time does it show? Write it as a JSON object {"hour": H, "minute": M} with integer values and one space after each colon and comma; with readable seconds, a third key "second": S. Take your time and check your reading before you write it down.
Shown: {"hour": 8, "minute": 42}
